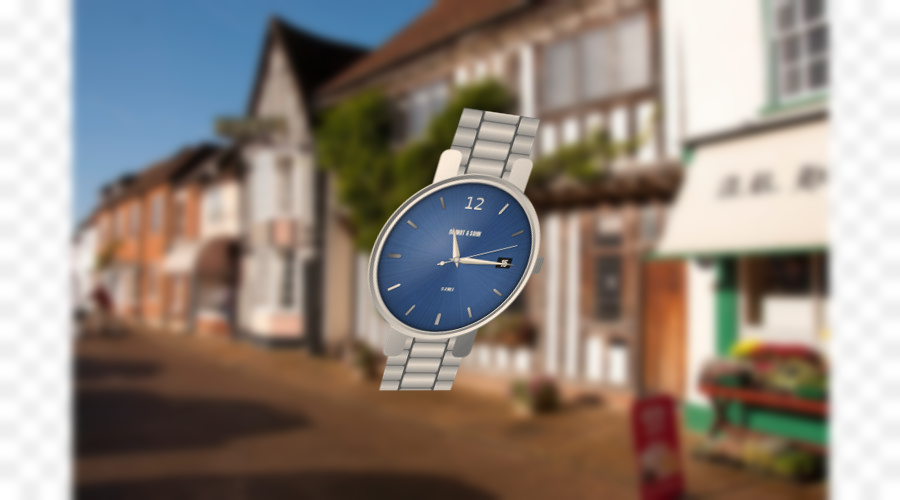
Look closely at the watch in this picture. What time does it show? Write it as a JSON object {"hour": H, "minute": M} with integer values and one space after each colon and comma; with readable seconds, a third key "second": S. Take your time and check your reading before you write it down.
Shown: {"hour": 11, "minute": 15, "second": 12}
